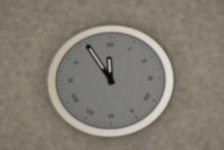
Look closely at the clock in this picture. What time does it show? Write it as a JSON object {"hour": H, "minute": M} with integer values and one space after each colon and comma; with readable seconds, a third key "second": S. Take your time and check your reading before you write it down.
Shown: {"hour": 11, "minute": 55}
